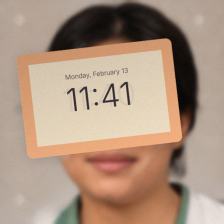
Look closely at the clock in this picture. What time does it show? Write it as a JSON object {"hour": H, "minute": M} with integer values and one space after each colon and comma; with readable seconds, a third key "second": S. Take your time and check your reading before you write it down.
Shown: {"hour": 11, "minute": 41}
